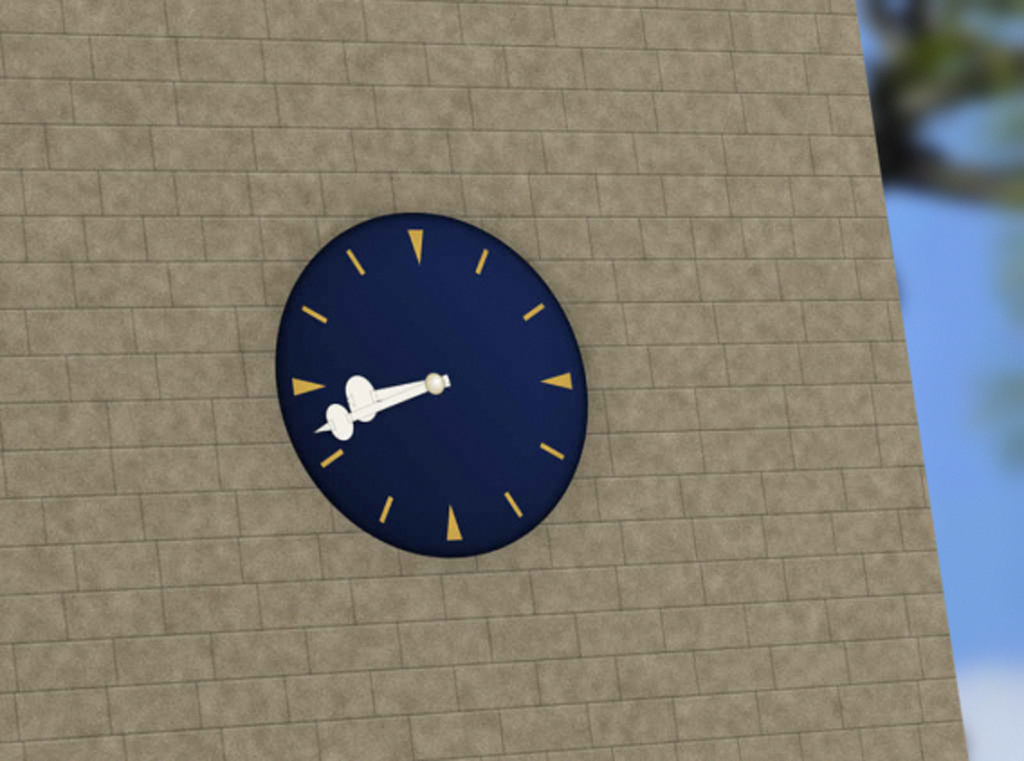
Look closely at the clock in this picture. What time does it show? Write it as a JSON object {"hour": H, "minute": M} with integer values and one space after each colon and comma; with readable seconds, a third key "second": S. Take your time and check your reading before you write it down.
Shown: {"hour": 8, "minute": 42}
